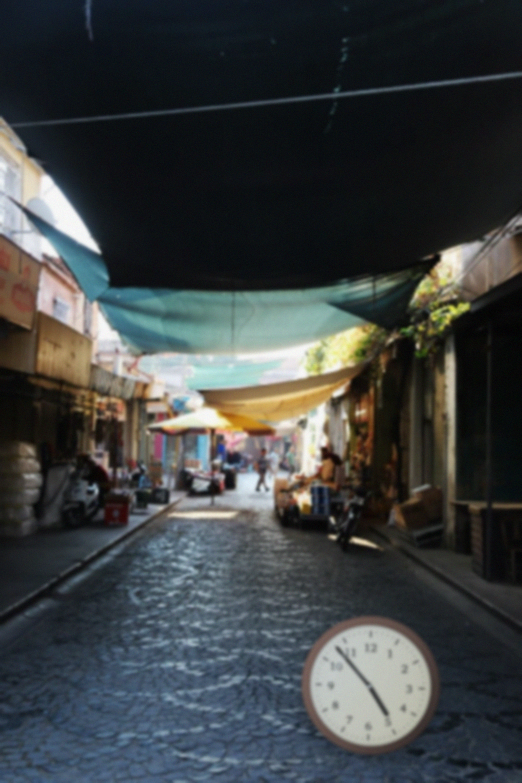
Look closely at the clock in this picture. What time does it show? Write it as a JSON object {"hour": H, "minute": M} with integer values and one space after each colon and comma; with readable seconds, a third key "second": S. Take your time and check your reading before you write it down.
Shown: {"hour": 4, "minute": 53}
